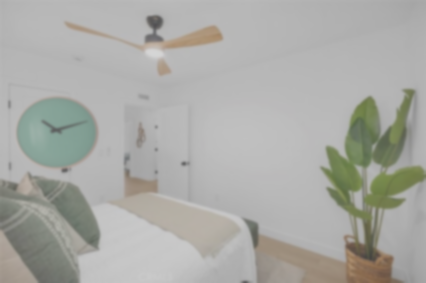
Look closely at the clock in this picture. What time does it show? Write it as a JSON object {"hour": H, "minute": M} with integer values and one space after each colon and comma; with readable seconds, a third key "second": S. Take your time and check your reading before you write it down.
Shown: {"hour": 10, "minute": 12}
